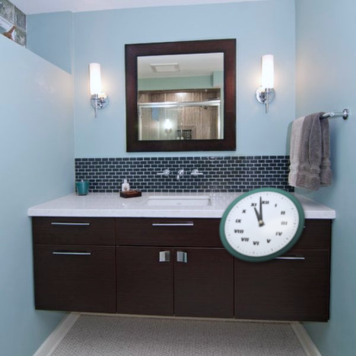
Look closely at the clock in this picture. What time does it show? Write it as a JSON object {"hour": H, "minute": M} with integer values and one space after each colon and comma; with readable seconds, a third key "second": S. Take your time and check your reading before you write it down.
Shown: {"hour": 10, "minute": 58}
